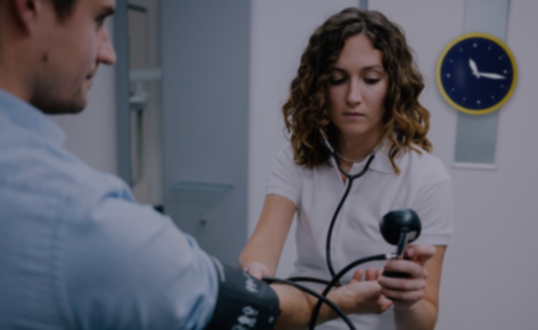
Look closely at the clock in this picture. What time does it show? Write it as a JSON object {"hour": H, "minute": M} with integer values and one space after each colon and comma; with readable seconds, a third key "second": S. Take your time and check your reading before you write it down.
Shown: {"hour": 11, "minute": 17}
